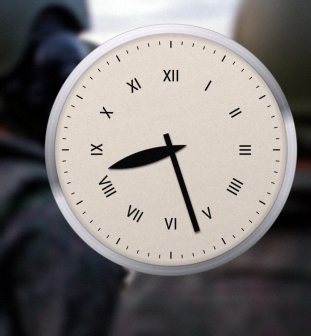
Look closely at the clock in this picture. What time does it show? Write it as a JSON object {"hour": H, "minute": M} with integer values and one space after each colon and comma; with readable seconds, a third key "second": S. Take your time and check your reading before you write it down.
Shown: {"hour": 8, "minute": 27}
